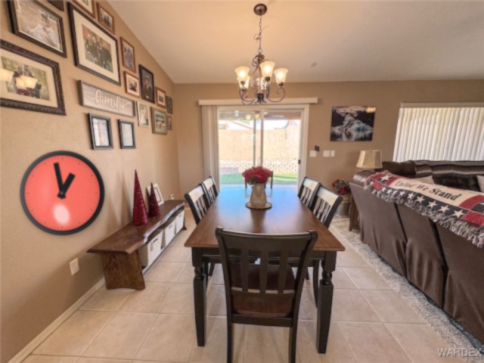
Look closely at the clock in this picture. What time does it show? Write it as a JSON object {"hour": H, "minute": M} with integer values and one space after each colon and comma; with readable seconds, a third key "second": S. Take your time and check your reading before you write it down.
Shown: {"hour": 12, "minute": 58}
